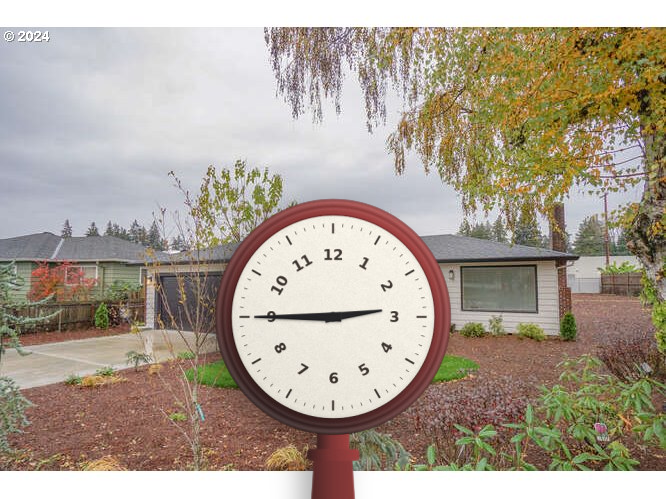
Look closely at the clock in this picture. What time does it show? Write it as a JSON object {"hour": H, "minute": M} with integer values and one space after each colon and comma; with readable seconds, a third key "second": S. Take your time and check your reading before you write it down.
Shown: {"hour": 2, "minute": 45}
